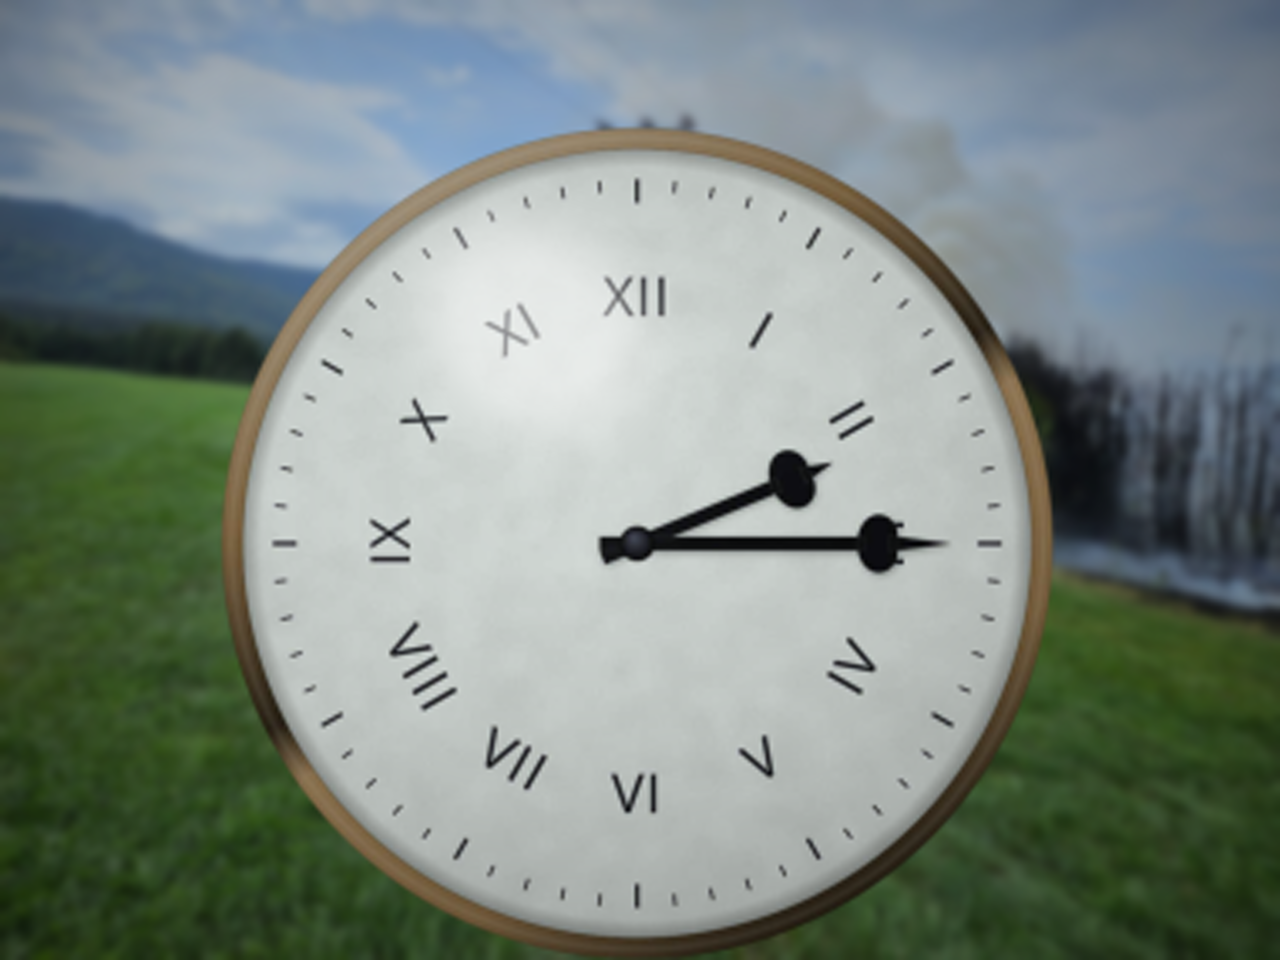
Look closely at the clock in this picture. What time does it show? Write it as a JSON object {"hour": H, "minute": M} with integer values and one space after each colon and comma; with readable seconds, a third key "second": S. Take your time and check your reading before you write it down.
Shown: {"hour": 2, "minute": 15}
